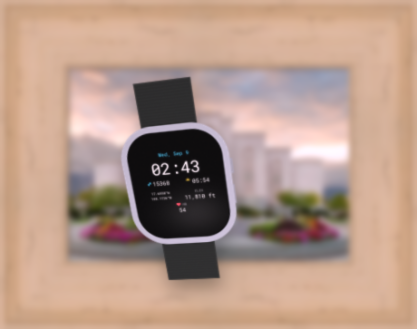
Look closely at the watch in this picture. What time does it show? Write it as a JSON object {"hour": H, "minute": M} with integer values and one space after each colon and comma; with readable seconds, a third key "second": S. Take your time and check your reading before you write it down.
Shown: {"hour": 2, "minute": 43}
